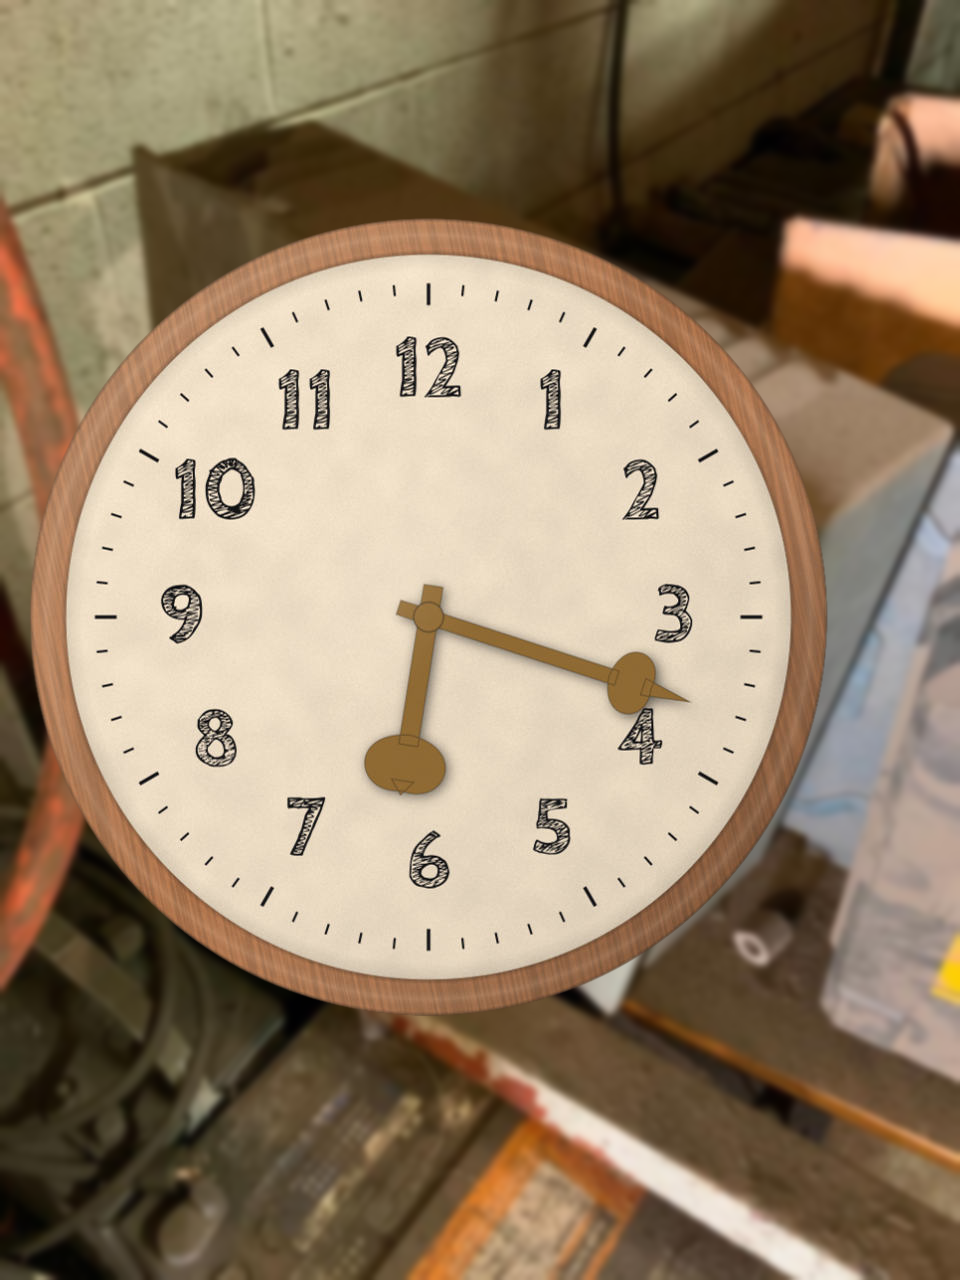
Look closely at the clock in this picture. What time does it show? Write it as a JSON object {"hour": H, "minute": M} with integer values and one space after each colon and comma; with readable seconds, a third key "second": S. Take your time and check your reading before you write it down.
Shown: {"hour": 6, "minute": 18}
